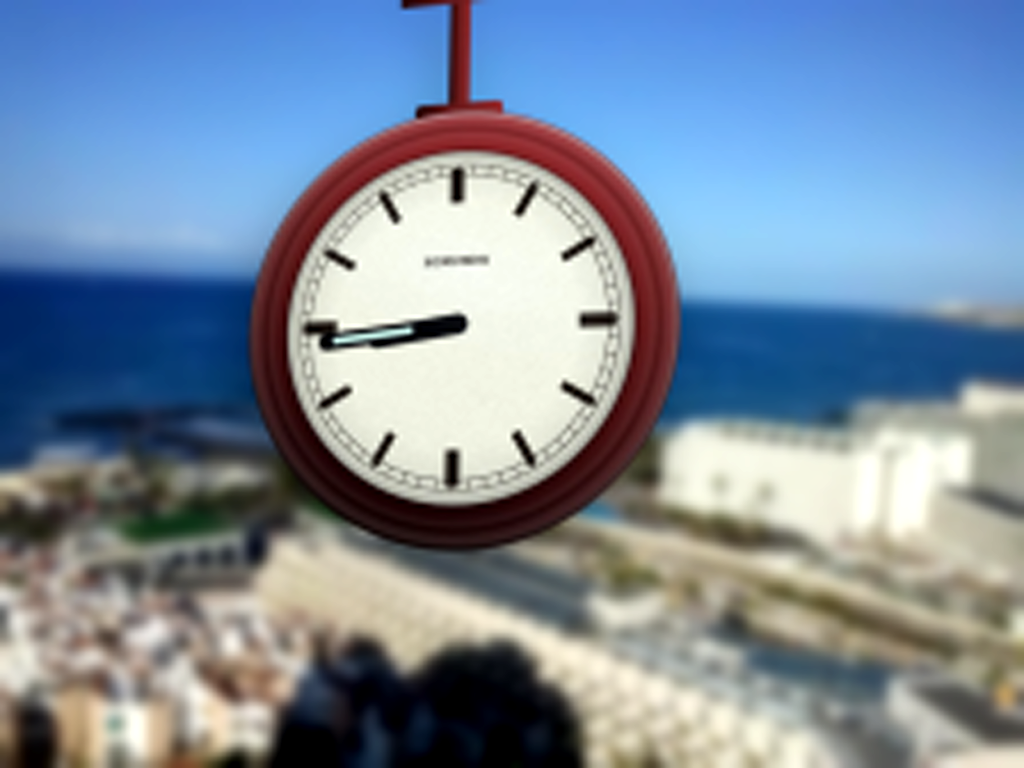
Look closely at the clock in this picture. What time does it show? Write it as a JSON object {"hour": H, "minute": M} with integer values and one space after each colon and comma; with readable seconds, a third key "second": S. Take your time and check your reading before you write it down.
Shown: {"hour": 8, "minute": 44}
